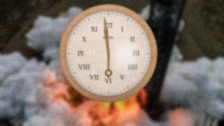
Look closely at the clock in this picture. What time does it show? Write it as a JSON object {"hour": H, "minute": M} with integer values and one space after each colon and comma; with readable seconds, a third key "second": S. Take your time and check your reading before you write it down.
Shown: {"hour": 5, "minute": 59}
